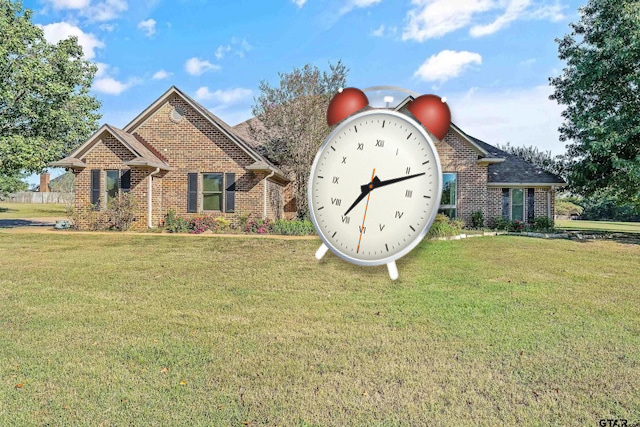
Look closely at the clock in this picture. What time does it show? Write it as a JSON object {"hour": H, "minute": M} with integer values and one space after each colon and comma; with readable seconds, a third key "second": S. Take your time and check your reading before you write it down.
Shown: {"hour": 7, "minute": 11, "second": 30}
